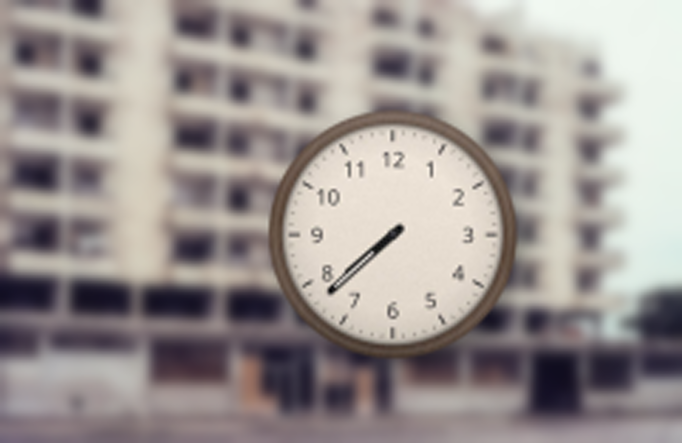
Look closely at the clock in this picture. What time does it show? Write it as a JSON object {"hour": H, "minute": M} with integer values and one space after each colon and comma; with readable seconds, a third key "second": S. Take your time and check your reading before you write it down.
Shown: {"hour": 7, "minute": 38}
